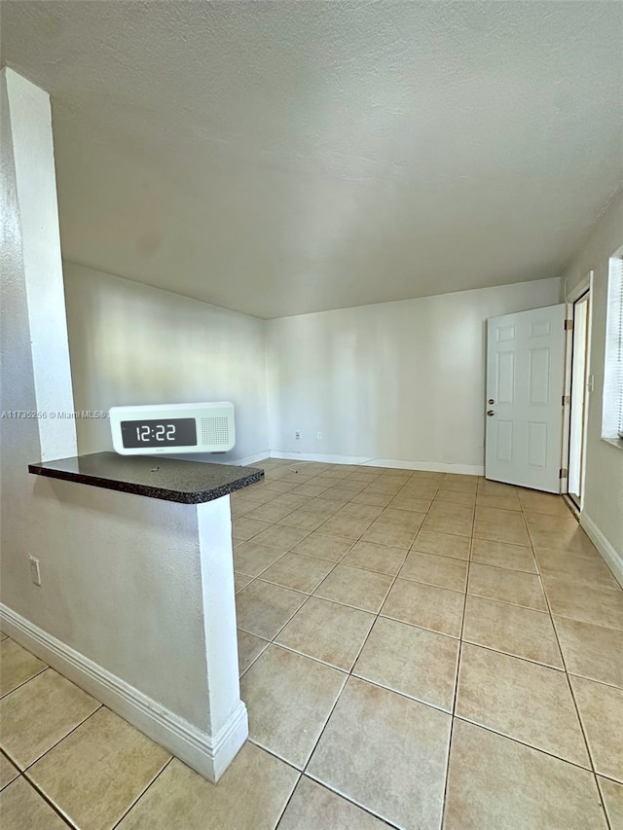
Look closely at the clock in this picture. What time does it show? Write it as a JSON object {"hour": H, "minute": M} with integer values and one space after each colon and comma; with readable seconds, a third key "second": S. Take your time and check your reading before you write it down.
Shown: {"hour": 12, "minute": 22}
